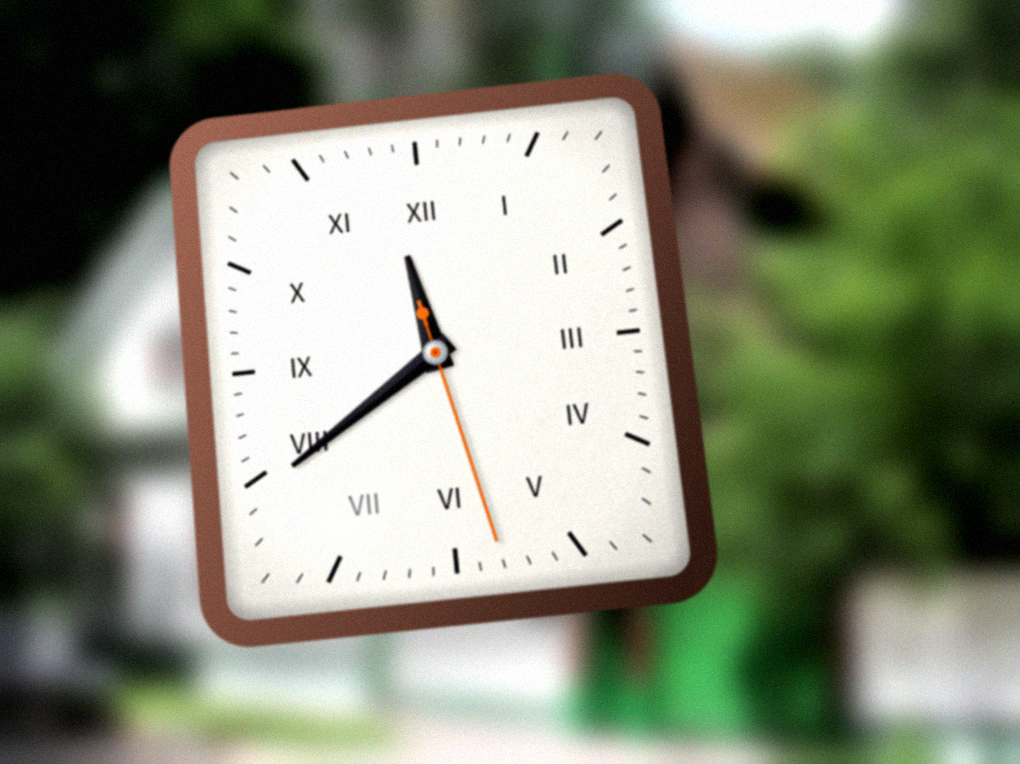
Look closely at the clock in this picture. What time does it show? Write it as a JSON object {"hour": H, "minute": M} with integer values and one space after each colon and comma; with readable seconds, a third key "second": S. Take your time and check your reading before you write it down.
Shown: {"hour": 11, "minute": 39, "second": 28}
